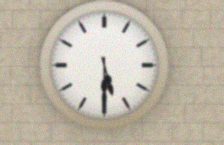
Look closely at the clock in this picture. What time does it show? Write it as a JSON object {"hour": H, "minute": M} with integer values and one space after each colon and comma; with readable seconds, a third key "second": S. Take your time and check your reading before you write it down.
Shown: {"hour": 5, "minute": 30}
